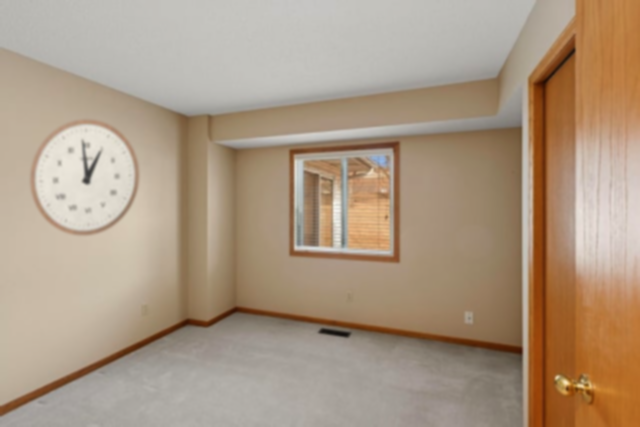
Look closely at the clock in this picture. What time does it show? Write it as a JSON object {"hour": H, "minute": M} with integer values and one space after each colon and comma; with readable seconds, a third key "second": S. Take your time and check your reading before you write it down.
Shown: {"hour": 12, "minute": 59}
